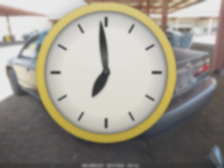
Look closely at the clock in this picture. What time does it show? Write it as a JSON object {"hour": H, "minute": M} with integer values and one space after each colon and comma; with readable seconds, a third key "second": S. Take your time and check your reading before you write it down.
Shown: {"hour": 6, "minute": 59}
